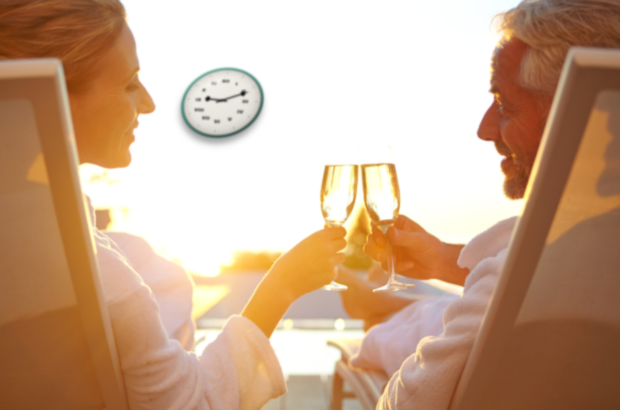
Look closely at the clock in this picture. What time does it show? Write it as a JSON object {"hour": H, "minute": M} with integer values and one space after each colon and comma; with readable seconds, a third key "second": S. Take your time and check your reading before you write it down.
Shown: {"hour": 9, "minute": 11}
